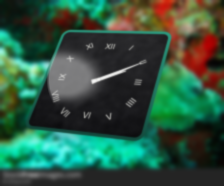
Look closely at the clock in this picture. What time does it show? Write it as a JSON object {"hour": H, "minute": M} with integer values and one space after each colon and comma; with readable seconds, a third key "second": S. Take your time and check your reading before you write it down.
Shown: {"hour": 2, "minute": 10}
